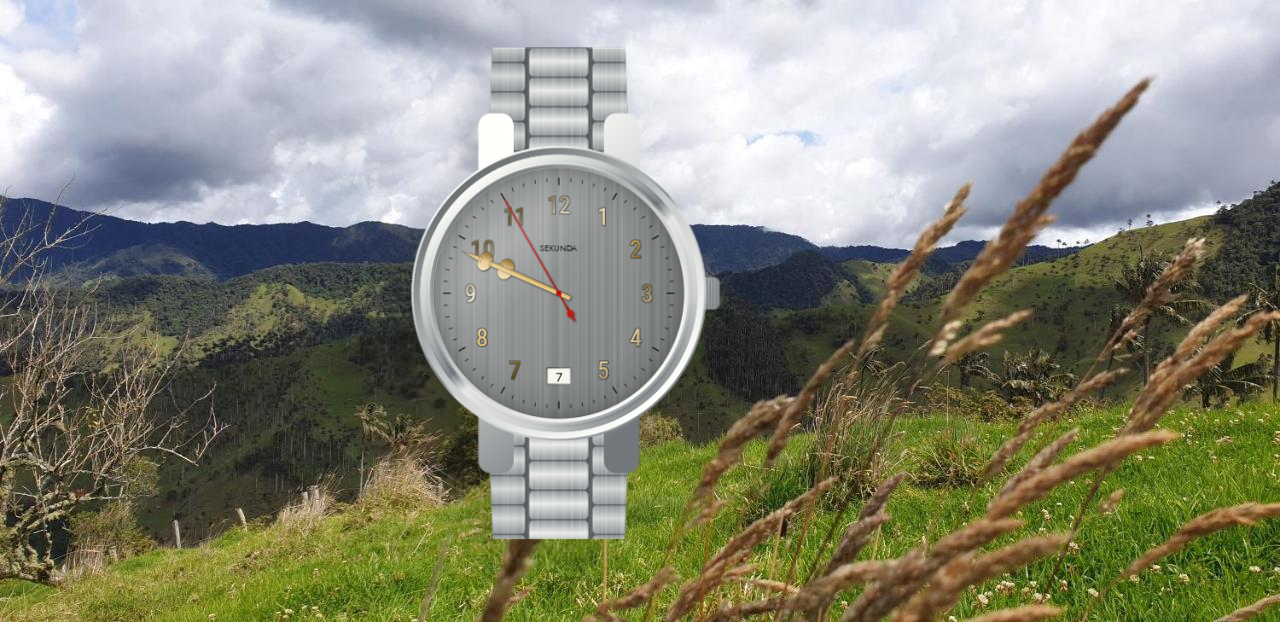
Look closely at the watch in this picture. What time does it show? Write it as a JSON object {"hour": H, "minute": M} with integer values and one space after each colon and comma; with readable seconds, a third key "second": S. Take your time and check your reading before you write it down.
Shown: {"hour": 9, "minute": 48, "second": 55}
